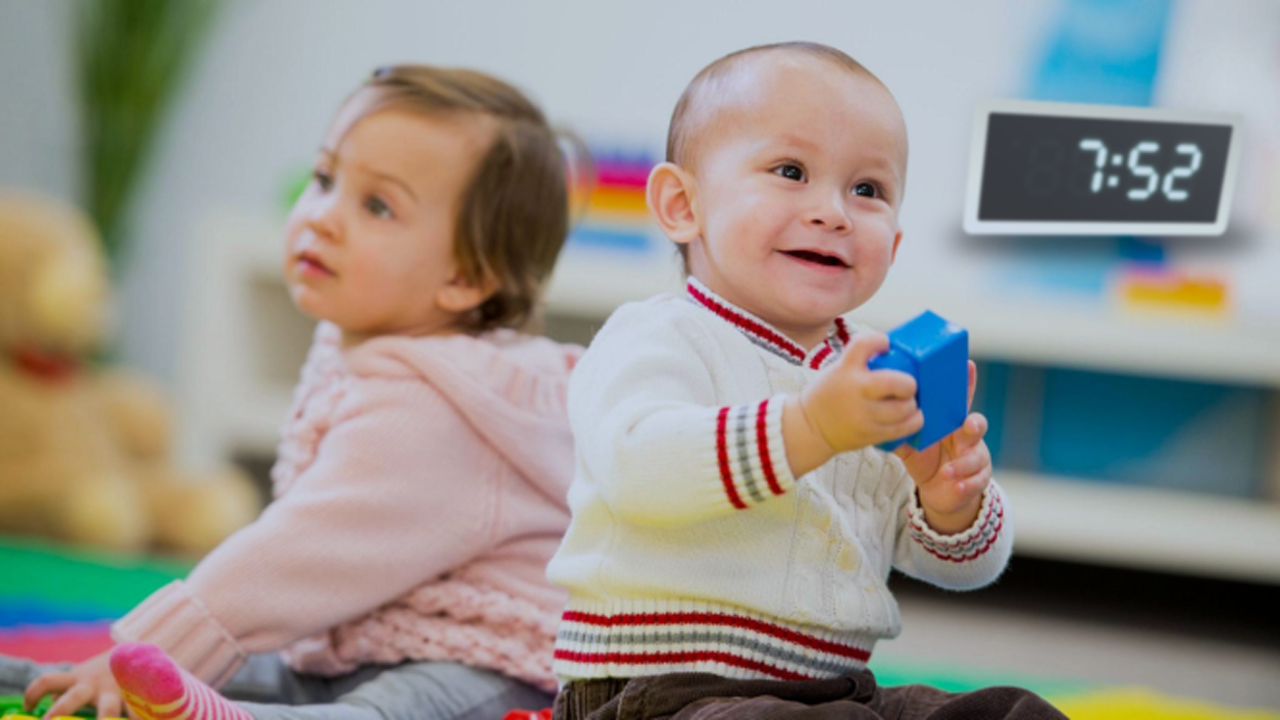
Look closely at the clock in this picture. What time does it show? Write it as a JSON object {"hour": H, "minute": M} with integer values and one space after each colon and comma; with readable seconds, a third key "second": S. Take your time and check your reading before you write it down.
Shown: {"hour": 7, "minute": 52}
